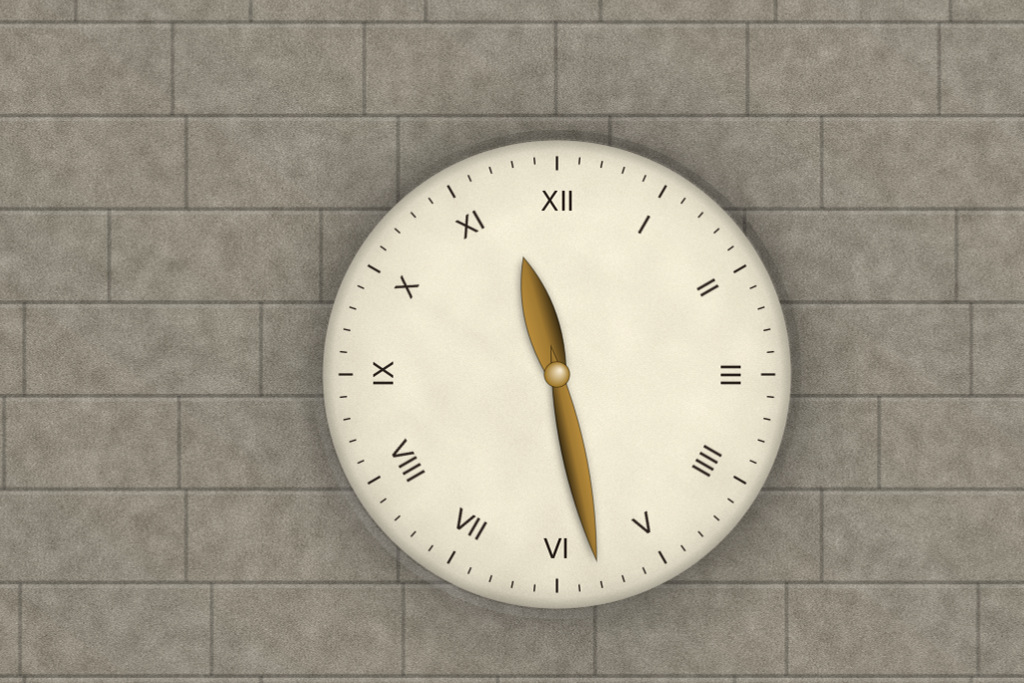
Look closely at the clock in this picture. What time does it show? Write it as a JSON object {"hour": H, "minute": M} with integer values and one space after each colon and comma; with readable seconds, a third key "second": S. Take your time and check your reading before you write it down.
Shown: {"hour": 11, "minute": 28}
